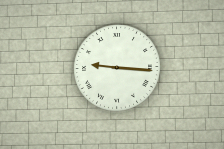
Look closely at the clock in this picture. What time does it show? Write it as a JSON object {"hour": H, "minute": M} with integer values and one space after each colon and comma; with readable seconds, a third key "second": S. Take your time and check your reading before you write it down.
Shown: {"hour": 9, "minute": 16}
